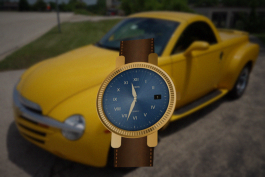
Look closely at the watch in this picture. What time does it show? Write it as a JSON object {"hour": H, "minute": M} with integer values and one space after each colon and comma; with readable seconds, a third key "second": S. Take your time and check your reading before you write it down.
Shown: {"hour": 11, "minute": 33}
